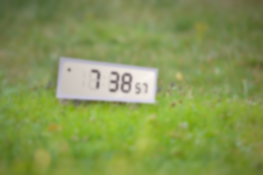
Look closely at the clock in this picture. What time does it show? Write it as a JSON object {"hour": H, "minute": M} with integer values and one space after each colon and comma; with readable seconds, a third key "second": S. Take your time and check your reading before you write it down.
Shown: {"hour": 7, "minute": 38}
